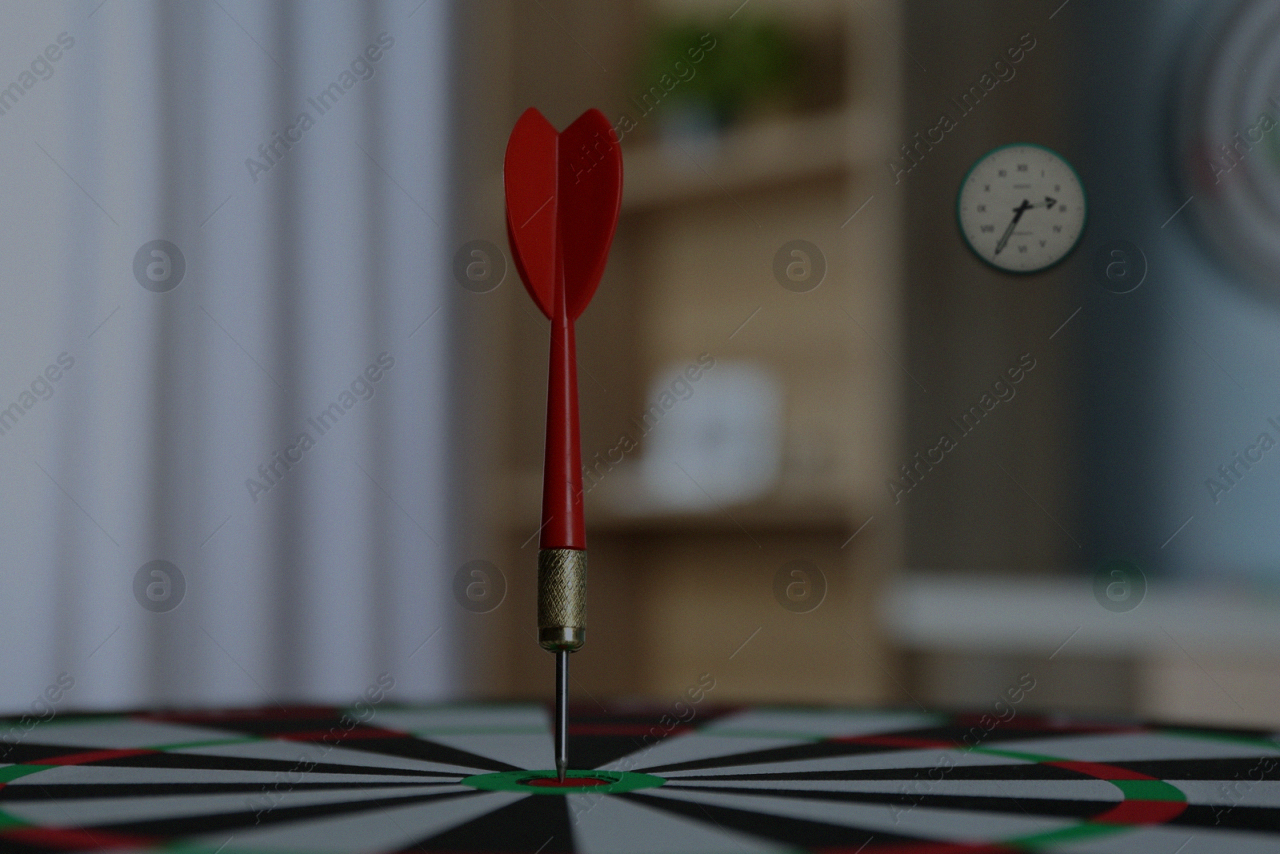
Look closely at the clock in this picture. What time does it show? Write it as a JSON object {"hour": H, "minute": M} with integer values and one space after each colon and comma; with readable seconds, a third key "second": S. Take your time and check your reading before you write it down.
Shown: {"hour": 2, "minute": 35}
